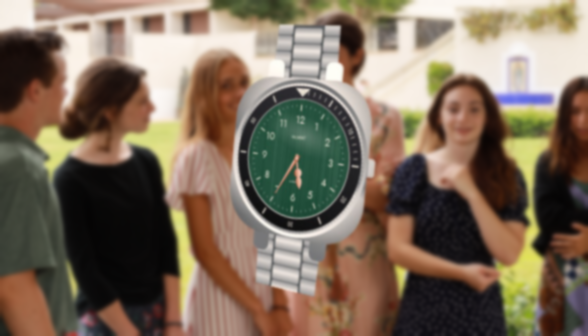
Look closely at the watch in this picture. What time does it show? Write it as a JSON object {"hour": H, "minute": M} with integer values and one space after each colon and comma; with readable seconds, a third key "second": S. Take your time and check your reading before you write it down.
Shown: {"hour": 5, "minute": 35}
